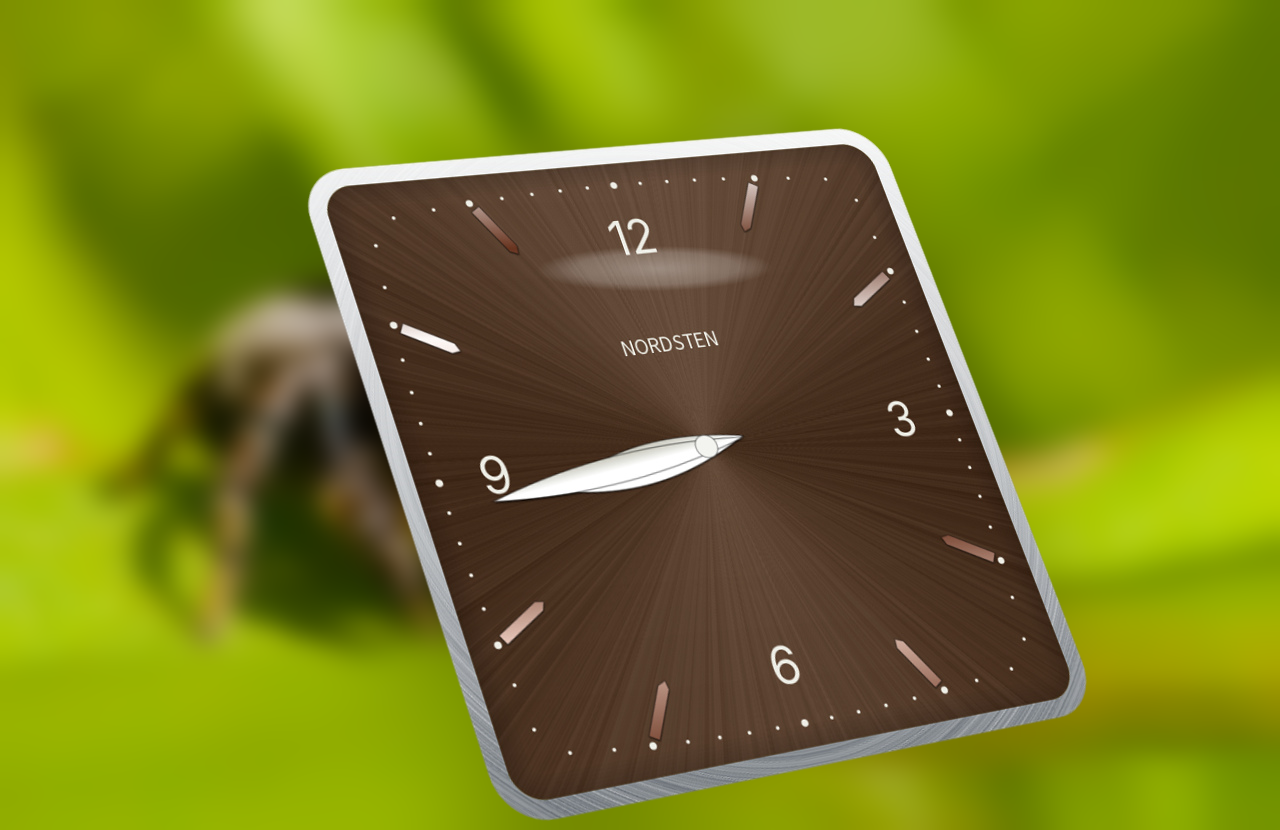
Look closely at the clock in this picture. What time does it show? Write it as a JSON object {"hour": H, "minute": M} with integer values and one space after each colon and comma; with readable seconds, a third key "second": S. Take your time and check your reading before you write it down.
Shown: {"hour": 8, "minute": 44}
